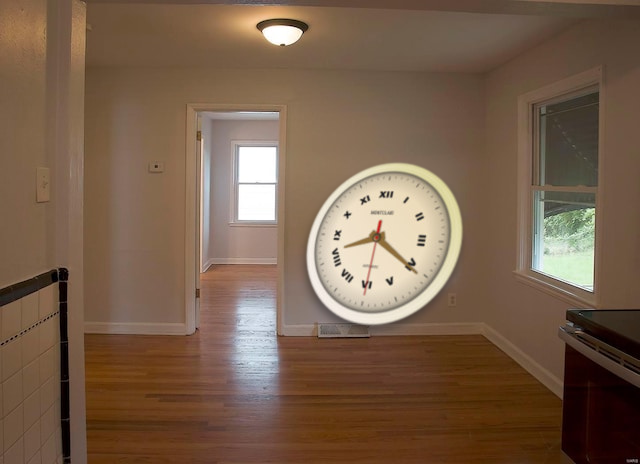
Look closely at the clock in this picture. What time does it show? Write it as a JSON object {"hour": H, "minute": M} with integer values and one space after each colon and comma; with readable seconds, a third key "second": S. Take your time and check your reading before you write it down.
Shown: {"hour": 8, "minute": 20, "second": 30}
